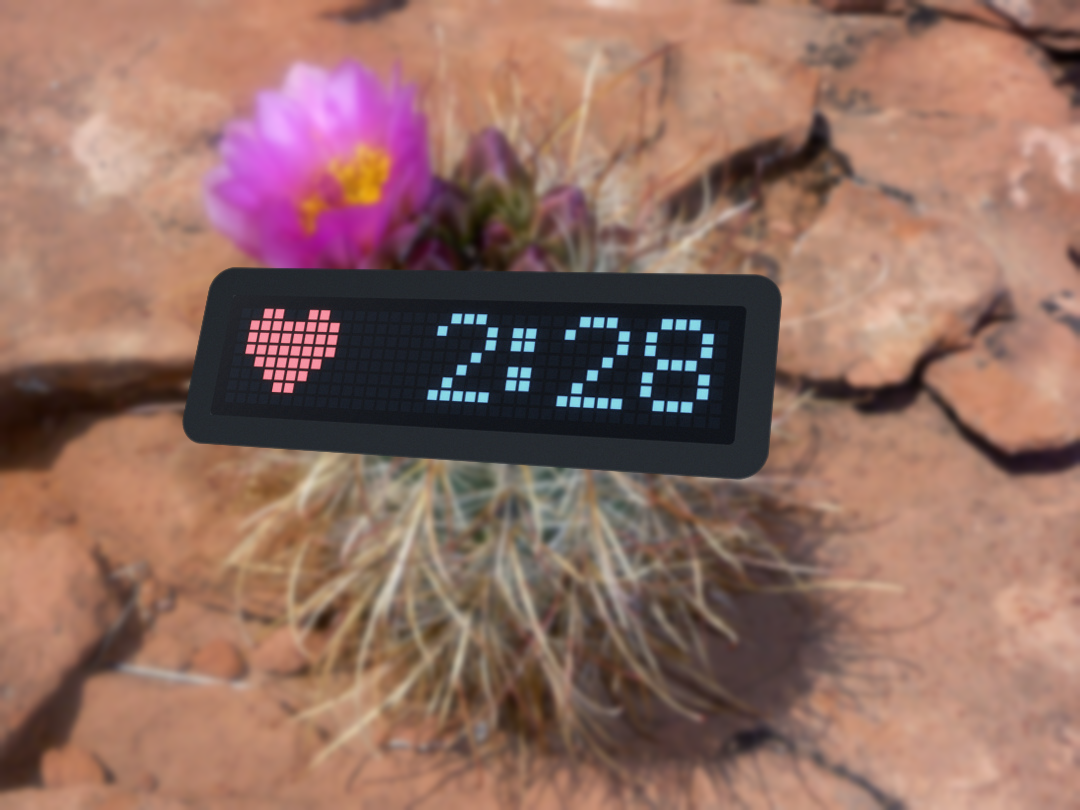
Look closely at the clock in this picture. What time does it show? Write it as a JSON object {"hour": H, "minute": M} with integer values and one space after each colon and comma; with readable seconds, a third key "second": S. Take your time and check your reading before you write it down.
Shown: {"hour": 2, "minute": 28}
